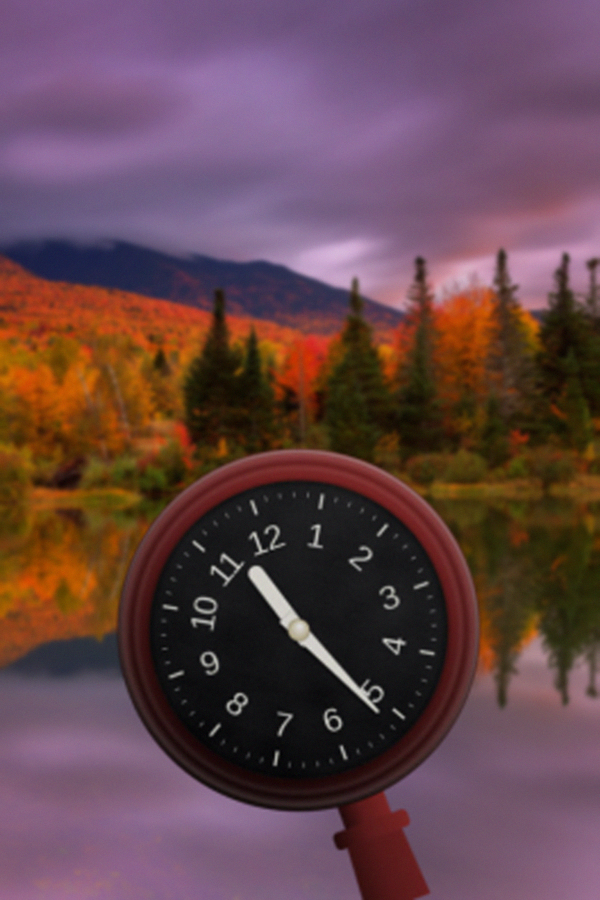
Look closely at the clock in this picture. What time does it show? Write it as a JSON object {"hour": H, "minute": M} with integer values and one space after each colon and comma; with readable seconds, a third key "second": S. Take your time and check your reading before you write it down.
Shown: {"hour": 11, "minute": 26}
